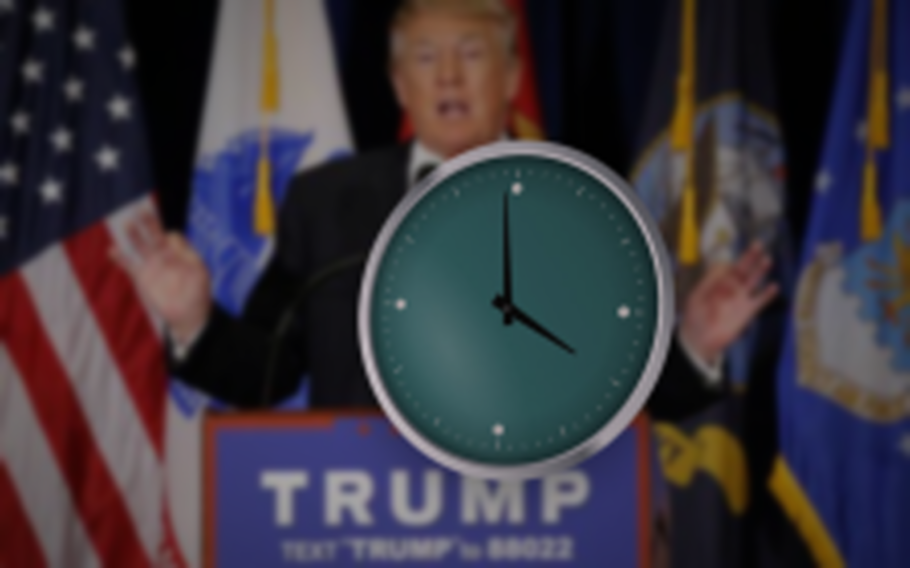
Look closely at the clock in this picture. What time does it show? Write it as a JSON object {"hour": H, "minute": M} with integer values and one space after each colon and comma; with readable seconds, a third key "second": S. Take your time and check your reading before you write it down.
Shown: {"hour": 3, "minute": 59}
